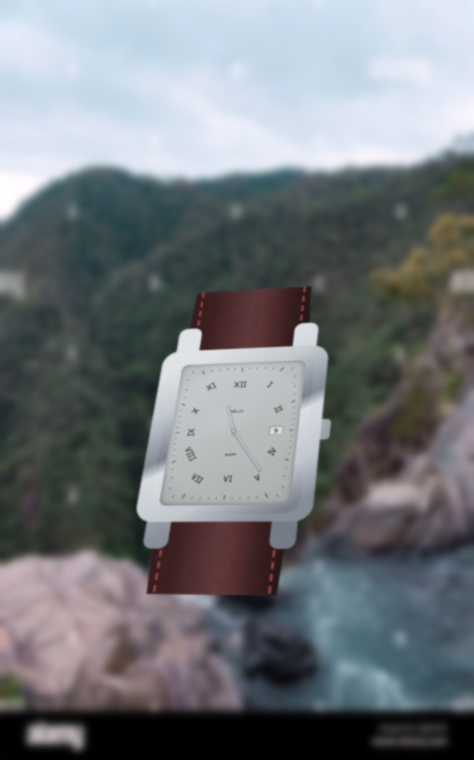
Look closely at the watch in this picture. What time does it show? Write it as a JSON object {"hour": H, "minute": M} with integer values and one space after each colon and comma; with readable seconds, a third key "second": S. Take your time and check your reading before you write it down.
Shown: {"hour": 11, "minute": 24}
